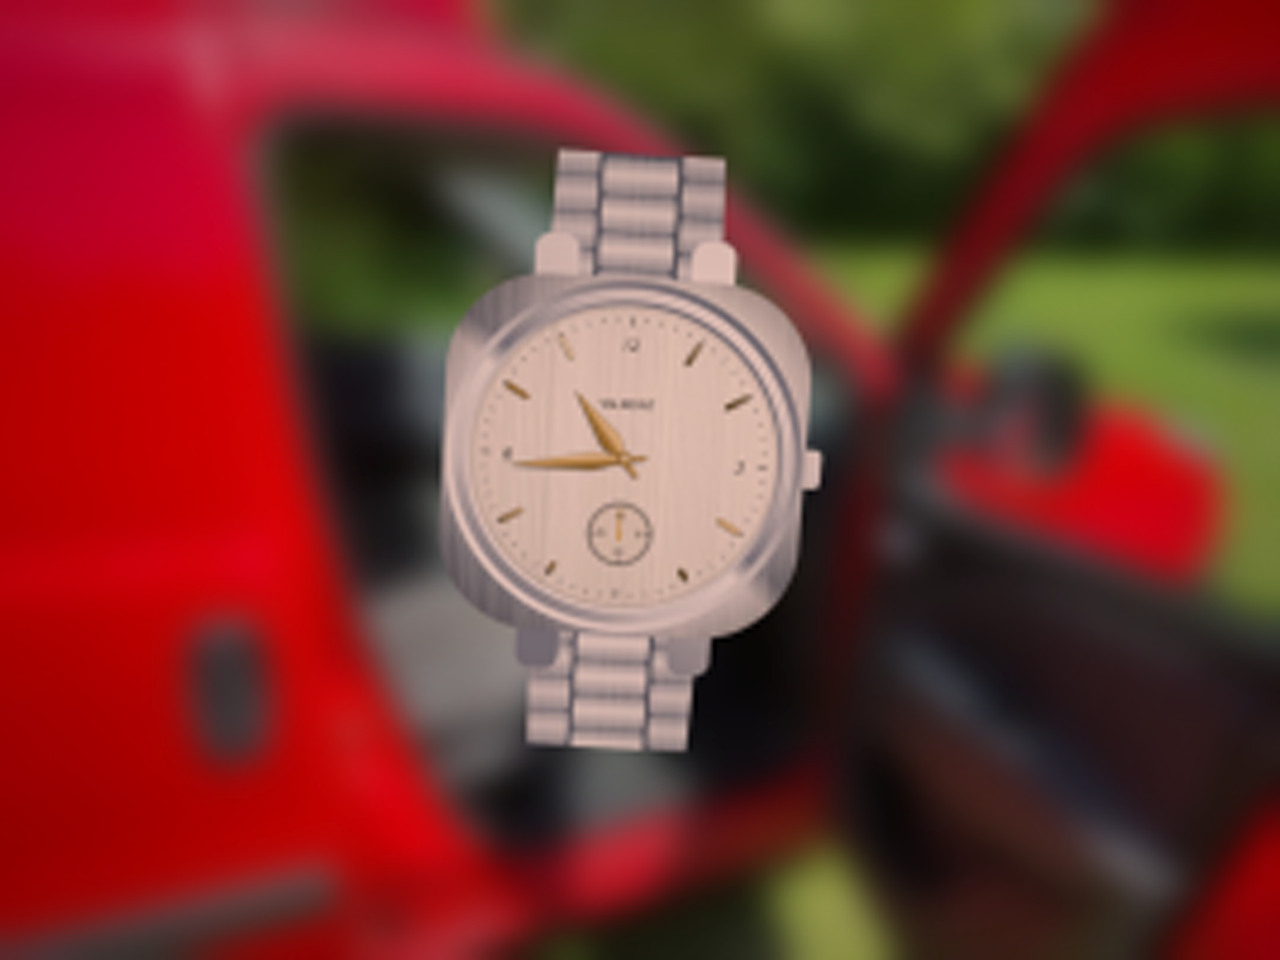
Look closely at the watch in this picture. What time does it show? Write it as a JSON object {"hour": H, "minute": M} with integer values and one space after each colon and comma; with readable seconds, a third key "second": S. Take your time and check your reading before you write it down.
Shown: {"hour": 10, "minute": 44}
